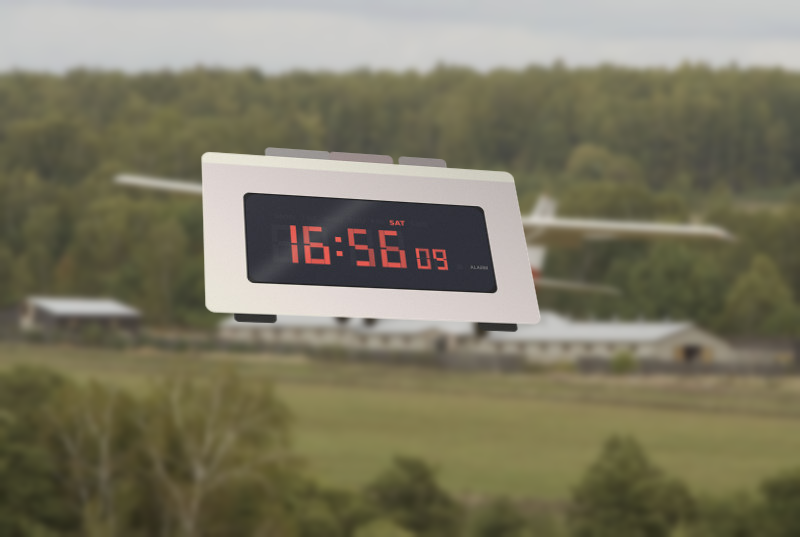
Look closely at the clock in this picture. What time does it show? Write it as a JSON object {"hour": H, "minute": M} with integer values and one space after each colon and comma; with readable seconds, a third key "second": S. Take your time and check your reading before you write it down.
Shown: {"hour": 16, "minute": 56, "second": 9}
